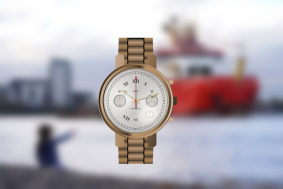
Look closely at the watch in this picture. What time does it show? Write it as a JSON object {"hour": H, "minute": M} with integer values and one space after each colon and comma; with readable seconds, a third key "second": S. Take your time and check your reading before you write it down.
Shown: {"hour": 10, "minute": 12}
